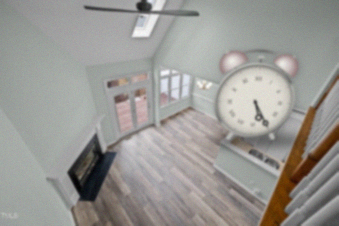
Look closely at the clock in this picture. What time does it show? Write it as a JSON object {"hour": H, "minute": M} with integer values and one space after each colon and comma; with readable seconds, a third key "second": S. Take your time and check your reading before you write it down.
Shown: {"hour": 5, "minute": 25}
